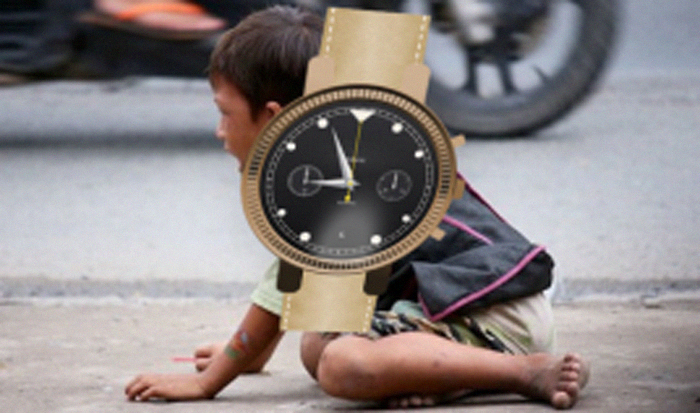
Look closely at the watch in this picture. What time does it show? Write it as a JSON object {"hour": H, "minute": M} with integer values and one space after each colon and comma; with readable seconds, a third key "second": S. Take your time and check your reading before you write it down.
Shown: {"hour": 8, "minute": 56}
